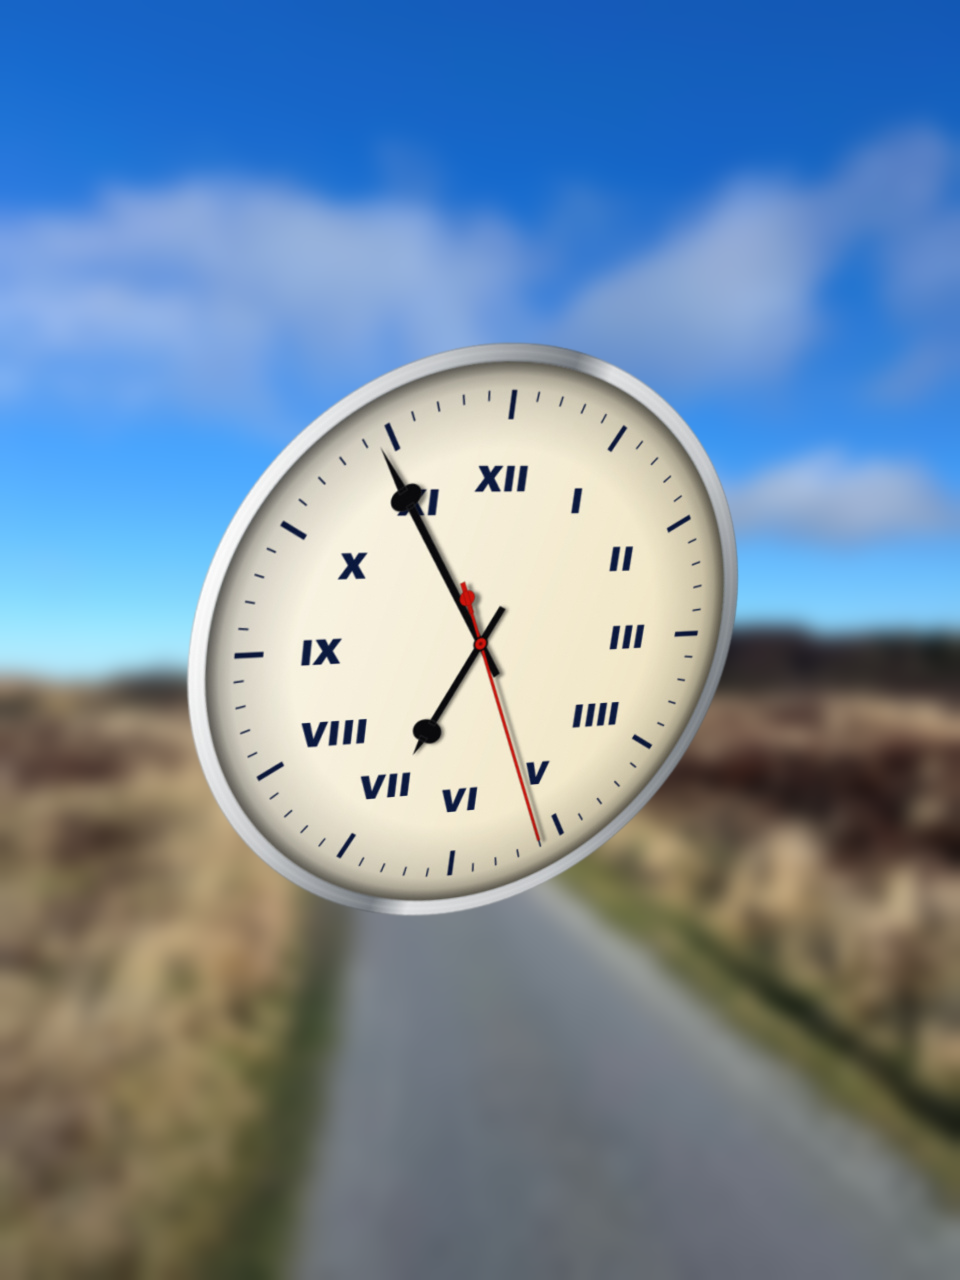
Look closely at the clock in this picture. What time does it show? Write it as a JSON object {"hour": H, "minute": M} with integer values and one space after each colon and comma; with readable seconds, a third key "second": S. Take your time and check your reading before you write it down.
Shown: {"hour": 6, "minute": 54, "second": 26}
